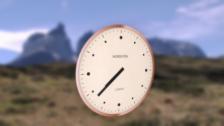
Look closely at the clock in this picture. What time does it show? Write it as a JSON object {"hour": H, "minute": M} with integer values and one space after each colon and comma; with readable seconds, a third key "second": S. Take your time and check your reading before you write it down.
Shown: {"hour": 7, "minute": 38}
